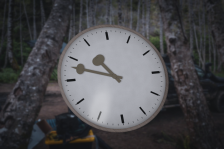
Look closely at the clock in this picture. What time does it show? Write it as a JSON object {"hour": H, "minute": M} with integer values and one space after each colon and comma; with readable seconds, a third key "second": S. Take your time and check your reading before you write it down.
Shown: {"hour": 10, "minute": 48}
